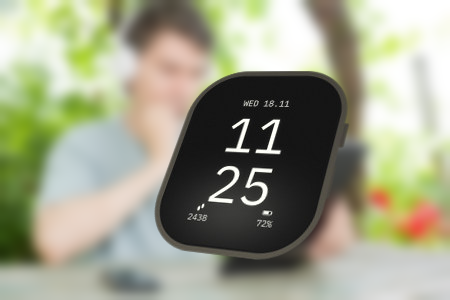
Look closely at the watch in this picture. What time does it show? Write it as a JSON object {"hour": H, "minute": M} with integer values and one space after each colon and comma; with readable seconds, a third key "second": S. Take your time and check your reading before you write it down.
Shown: {"hour": 11, "minute": 25}
